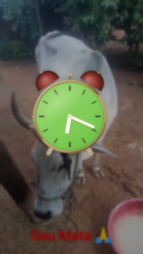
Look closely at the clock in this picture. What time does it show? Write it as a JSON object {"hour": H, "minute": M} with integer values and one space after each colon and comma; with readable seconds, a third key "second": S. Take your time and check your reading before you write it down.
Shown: {"hour": 6, "minute": 19}
